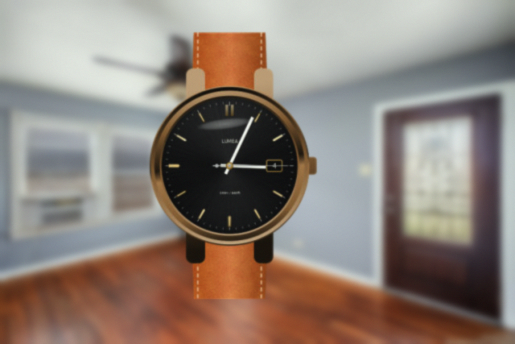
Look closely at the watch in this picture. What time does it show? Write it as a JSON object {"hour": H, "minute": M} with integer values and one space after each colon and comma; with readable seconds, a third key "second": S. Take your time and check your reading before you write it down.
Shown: {"hour": 3, "minute": 4, "second": 15}
